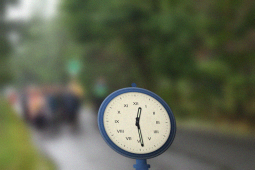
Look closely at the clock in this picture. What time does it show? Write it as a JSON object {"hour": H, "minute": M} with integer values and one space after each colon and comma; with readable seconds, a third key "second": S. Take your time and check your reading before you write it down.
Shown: {"hour": 12, "minute": 29}
